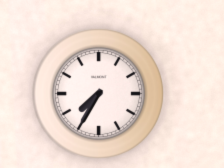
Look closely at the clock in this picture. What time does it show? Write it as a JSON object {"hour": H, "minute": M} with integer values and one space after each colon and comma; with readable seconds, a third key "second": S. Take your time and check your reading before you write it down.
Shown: {"hour": 7, "minute": 35}
